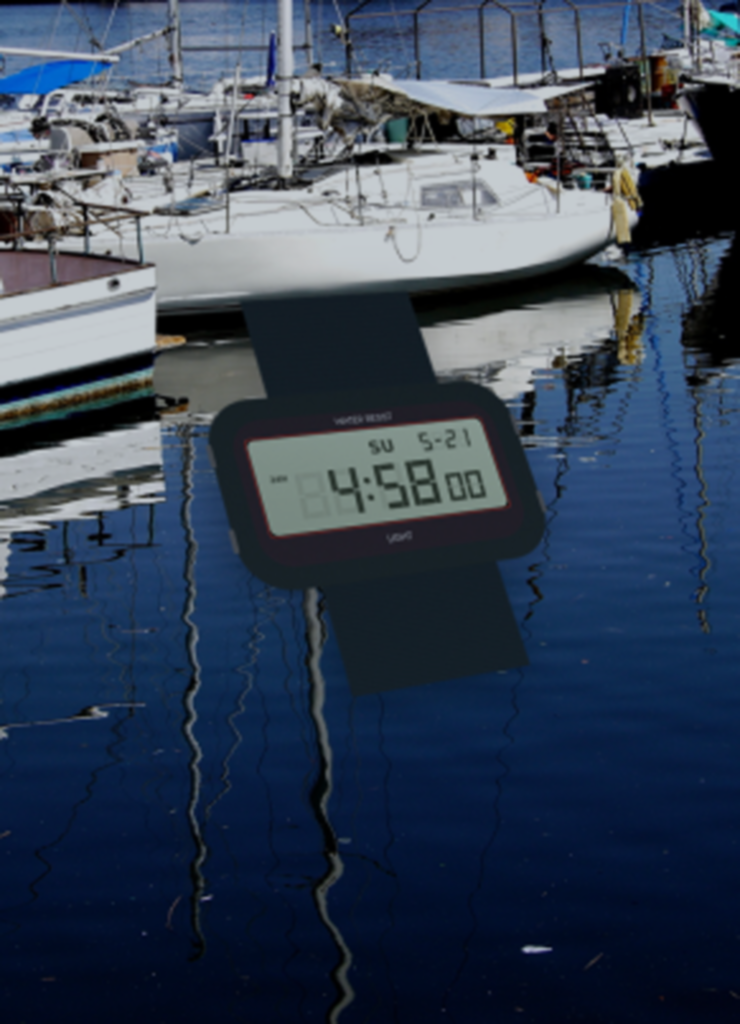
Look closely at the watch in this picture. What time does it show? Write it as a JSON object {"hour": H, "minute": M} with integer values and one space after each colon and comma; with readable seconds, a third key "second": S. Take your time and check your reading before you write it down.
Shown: {"hour": 4, "minute": 58, "second": 0}
